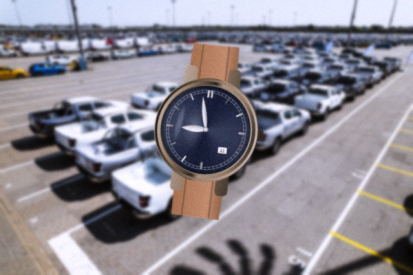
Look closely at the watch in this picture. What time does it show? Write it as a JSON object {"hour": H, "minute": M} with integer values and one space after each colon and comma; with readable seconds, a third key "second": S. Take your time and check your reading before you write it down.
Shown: {"hour": 8, "minute": 58}
